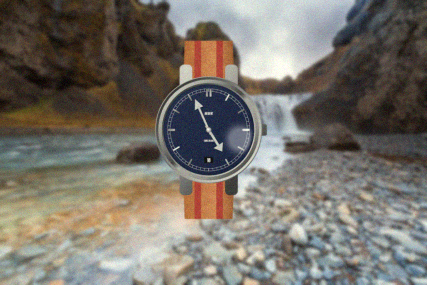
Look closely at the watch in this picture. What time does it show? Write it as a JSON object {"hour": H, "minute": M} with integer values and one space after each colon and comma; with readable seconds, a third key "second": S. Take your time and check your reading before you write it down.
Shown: {"hour": 4, "minute": 56}
